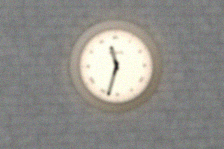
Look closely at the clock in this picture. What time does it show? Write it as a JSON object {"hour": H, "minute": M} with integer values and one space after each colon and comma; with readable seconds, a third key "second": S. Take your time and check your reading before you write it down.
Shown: {"hour": 11, "minute": 33}
